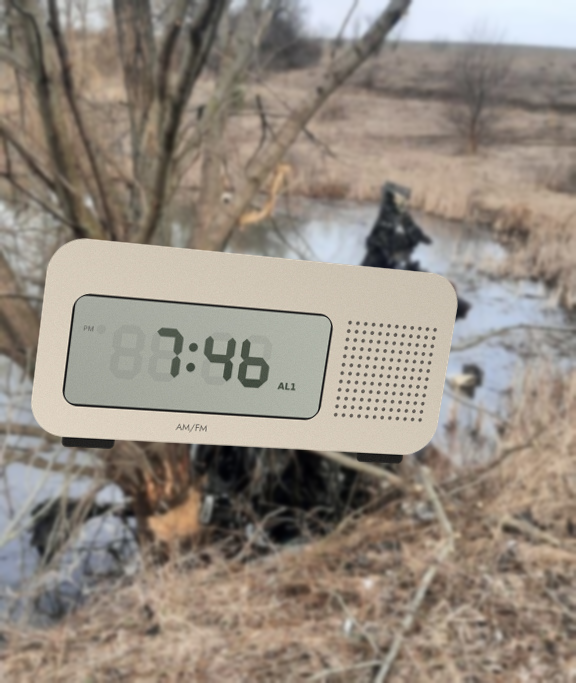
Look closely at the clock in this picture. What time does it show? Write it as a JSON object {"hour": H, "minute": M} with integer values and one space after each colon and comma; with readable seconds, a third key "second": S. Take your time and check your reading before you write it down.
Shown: {"hour": 7, "minute": 46}
